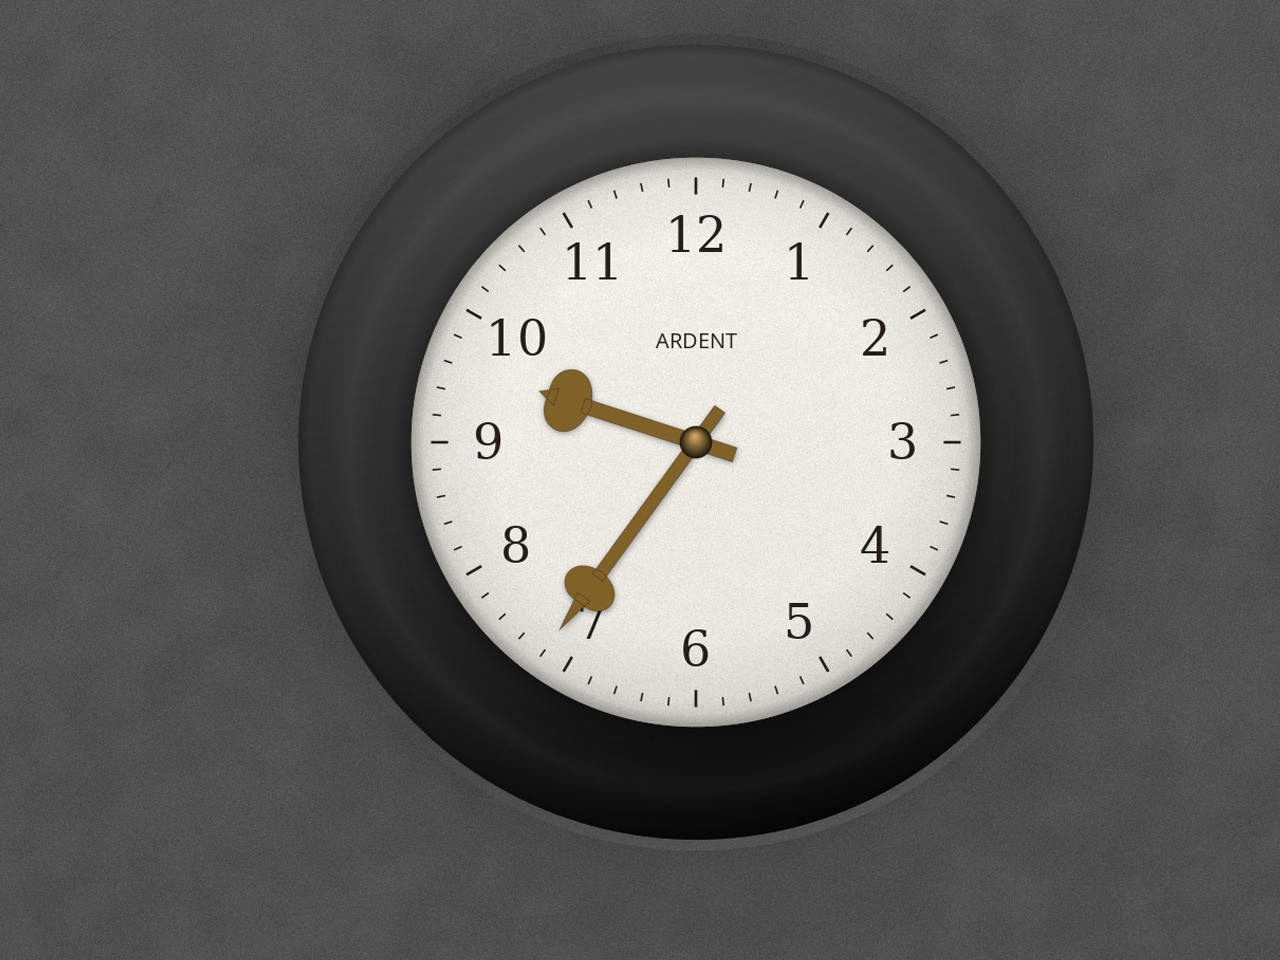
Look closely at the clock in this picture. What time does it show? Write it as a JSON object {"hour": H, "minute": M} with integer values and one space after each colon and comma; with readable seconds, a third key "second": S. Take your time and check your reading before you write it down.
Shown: {"hour": 9, "minute": 36}
